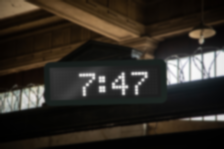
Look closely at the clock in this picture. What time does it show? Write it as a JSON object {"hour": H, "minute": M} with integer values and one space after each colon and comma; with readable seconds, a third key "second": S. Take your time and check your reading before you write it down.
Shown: {"hour": 7, "minute": 47}
